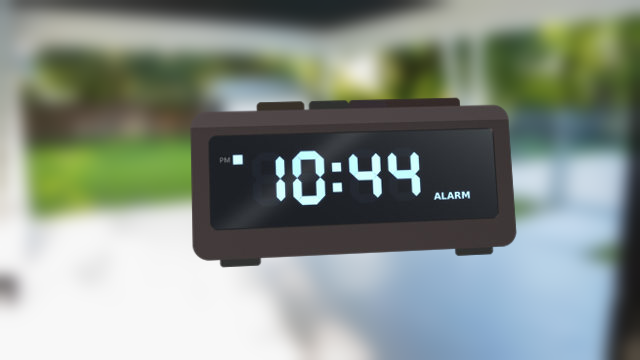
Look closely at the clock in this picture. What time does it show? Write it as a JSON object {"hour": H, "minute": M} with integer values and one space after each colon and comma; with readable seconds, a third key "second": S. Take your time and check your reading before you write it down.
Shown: {"hour": 10, "minute": 44}
